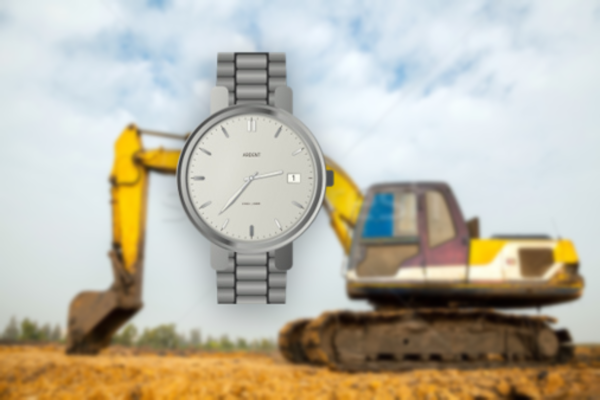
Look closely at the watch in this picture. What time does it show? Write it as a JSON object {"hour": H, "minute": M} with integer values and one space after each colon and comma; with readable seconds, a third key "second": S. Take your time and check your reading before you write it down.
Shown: {"hour": 2, "minute": 37}
